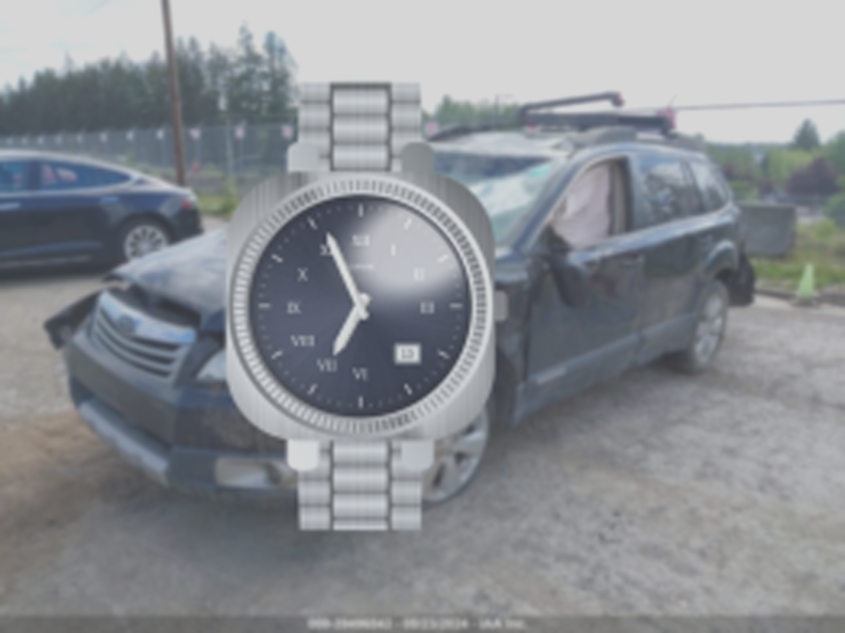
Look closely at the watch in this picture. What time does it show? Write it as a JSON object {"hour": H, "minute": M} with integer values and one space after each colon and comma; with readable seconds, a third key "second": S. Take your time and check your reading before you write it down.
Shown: {"hour": 6, "minute": 56}
